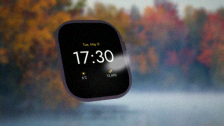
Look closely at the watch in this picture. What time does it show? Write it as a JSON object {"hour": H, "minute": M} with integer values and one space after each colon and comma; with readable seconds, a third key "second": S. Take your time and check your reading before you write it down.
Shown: {"hour": 17, "minute": 30}
